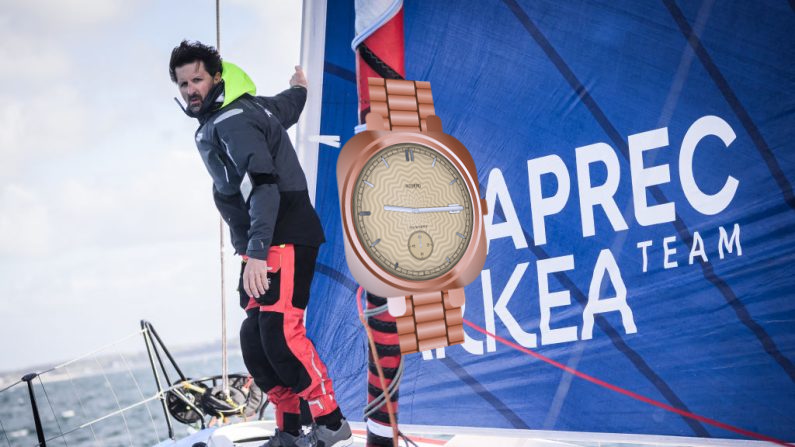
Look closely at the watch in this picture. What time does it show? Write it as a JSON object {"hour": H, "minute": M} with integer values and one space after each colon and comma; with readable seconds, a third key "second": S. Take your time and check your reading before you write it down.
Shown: {"hour": 9, "minute": 15}
